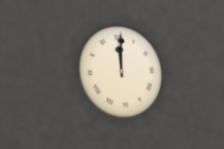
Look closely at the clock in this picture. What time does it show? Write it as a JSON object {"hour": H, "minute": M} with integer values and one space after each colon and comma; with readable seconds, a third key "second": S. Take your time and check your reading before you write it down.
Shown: {"hour": 12, "minute": 1}
